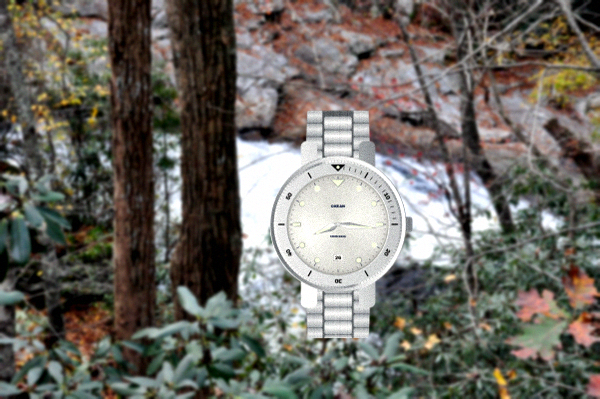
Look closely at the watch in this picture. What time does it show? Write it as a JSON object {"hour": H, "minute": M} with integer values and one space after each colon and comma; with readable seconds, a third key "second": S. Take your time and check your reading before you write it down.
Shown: {"hour": 8, "minute": 16}
